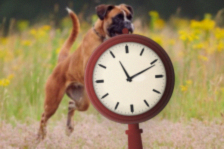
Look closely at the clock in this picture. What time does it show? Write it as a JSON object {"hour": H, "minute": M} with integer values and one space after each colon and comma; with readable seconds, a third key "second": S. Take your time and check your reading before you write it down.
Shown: {"hour": 11, "minute": 11}
